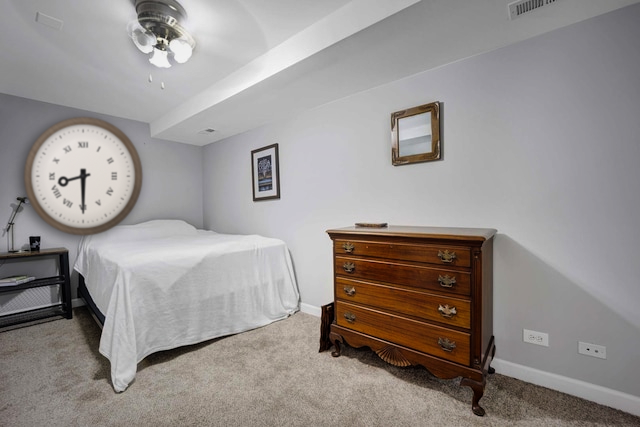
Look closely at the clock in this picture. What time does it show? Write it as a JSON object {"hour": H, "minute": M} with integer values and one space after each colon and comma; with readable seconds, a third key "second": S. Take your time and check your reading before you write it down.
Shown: {"hour": 8, "minute": 30}
